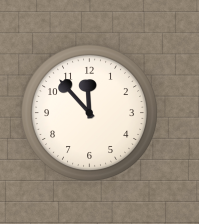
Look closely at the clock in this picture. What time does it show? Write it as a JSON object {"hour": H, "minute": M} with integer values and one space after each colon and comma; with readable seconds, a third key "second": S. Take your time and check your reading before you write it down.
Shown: {"hour": 11, "minute": 53}
